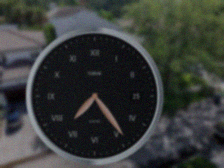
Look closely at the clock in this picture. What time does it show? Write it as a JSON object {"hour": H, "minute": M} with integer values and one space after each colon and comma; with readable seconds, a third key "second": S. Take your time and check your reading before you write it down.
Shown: {"hour": 7, "minute": 24}
